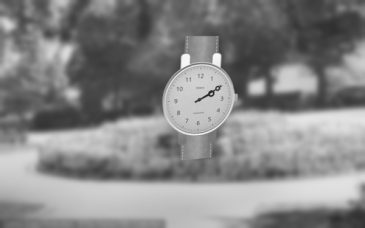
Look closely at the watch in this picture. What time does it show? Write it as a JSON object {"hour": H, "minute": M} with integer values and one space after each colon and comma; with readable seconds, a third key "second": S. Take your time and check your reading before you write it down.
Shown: {"hour": 2, "minute": 10}
